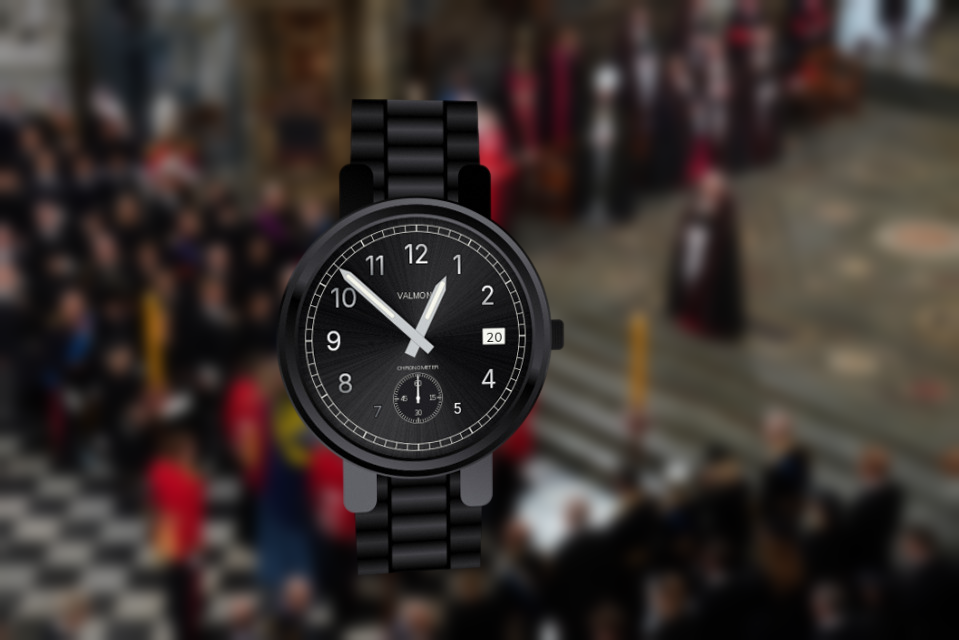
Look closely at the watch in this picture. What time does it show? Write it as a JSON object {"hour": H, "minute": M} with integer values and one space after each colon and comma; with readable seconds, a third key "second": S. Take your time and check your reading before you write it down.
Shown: {"hour": 12, "minute": 52}
